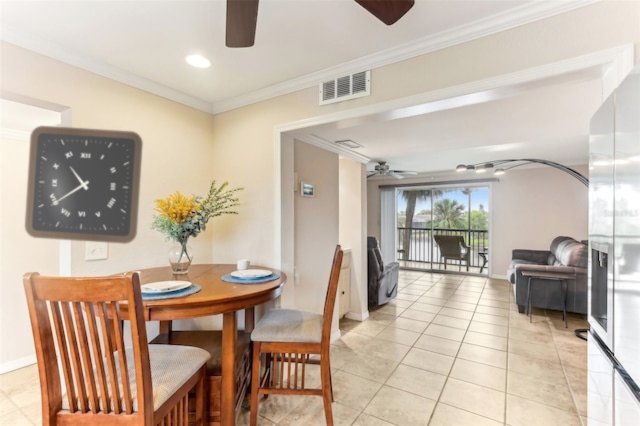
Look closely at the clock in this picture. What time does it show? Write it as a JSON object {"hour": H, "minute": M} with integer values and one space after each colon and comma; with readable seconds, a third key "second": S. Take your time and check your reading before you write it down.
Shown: {"hour": 10, "minute": 39}
